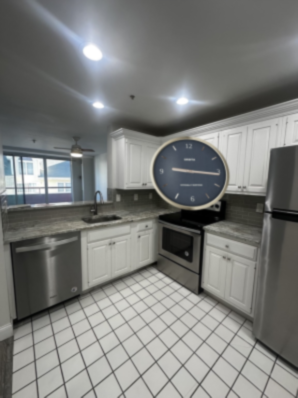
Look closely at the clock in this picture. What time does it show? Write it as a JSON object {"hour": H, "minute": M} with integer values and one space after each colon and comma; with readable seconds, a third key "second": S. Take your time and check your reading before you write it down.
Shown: {"hour": 9, "minute": 16}
